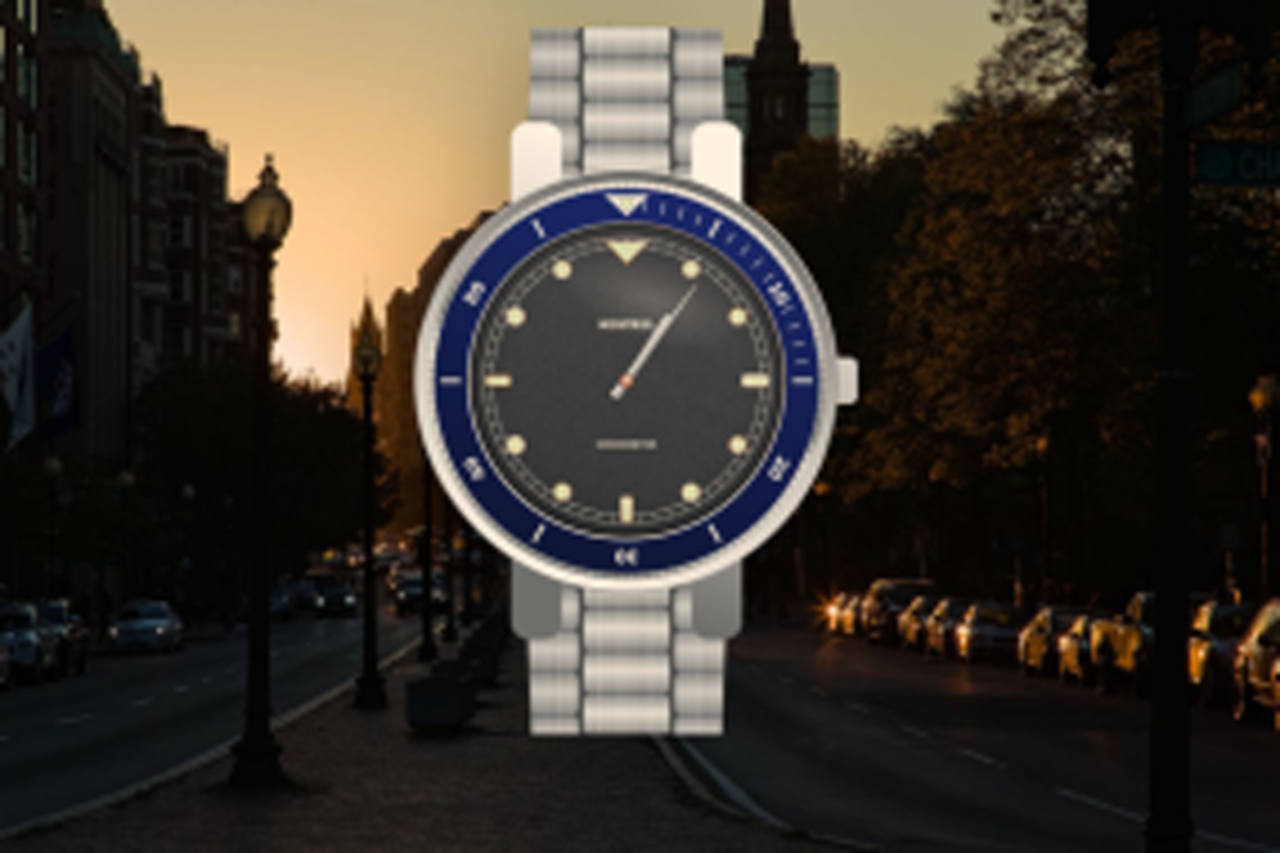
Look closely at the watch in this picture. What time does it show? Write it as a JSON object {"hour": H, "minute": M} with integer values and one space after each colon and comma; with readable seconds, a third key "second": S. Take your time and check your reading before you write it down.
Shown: {"hour": 1, "minute": 6}
